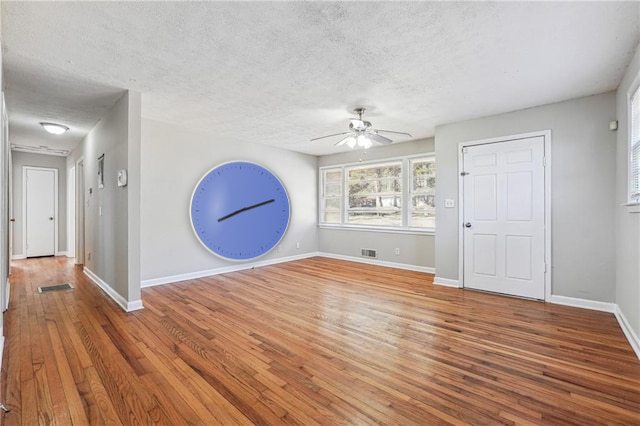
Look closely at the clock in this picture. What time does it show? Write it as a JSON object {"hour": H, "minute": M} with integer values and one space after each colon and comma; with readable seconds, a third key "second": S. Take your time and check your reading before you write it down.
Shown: {"hour": 8, "minute": 12}
